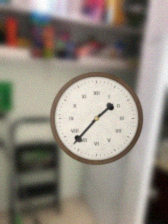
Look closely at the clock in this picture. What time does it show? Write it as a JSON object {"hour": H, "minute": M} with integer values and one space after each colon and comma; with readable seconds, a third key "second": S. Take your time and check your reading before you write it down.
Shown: {"hour": 1, "minute": 37}
